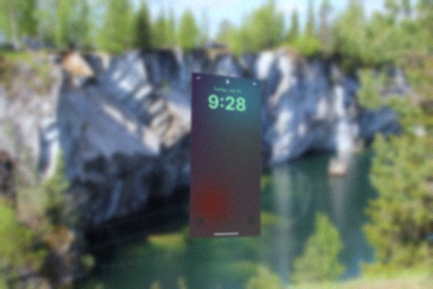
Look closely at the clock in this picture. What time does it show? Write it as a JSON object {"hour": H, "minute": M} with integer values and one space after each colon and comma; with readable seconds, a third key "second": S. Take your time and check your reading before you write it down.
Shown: {"hour": 9, "minute": 28}
